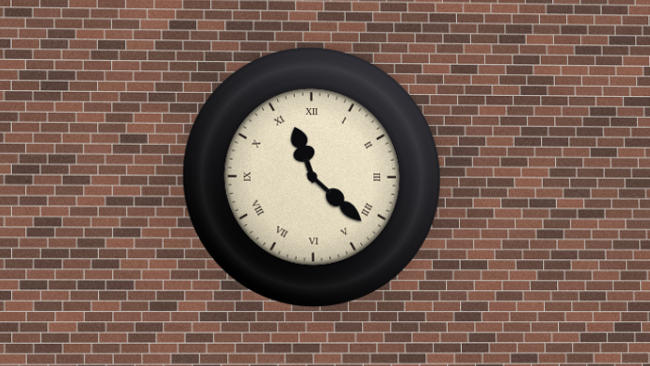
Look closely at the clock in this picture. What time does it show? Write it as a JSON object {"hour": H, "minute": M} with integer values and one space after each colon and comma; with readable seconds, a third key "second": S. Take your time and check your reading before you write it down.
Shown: {"hour": 11, "minute": 22}
